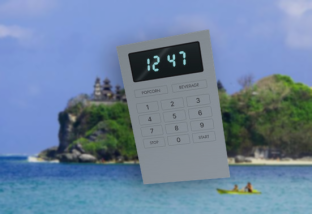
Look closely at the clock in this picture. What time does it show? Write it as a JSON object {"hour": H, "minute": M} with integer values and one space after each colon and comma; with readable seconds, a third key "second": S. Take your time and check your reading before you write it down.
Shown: {"hour": 12, "minute": 47}
